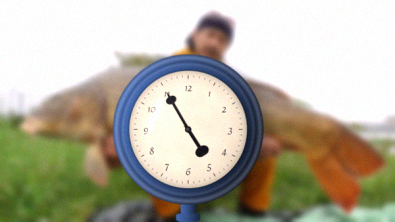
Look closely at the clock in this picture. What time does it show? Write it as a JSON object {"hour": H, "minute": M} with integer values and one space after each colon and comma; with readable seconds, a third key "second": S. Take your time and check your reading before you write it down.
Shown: {"hour": 4, "minute": 55}
